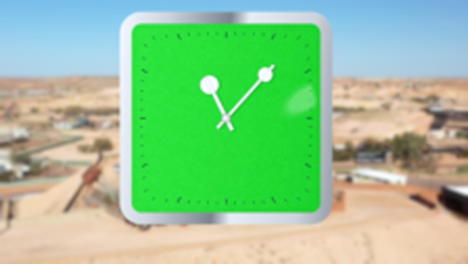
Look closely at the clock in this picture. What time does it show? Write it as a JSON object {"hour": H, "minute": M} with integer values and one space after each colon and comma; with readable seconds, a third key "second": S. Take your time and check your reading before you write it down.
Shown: {"hour": 11, "minute": 7}
